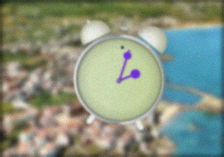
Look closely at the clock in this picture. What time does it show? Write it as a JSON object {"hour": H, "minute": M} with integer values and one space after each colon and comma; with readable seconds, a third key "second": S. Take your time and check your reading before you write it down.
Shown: {"hour": 2, "minute": 2}
